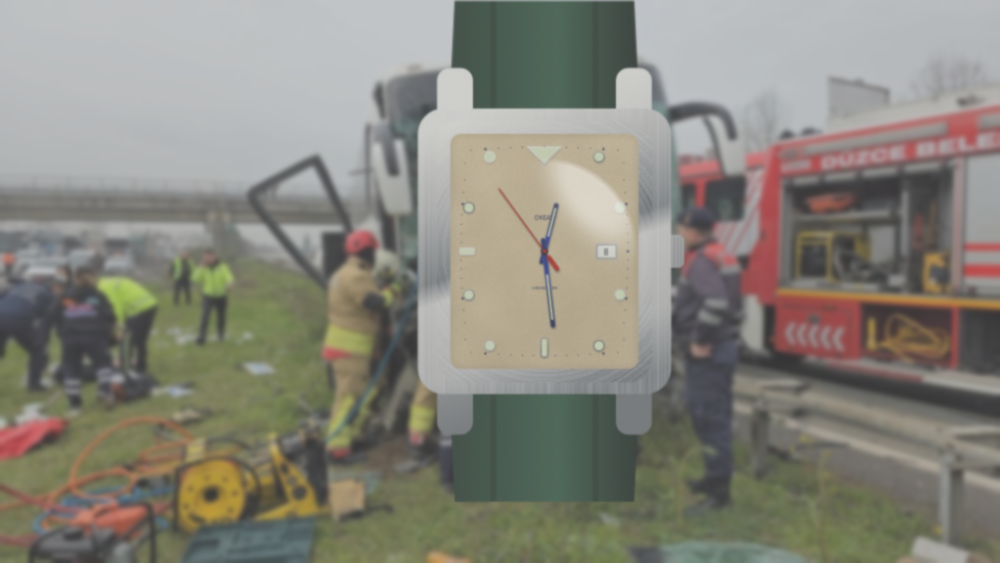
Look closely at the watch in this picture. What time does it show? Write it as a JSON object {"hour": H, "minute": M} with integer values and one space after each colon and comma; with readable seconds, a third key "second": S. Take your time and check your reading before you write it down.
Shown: {"hour": 12, "minute": 28, "second": 54}
